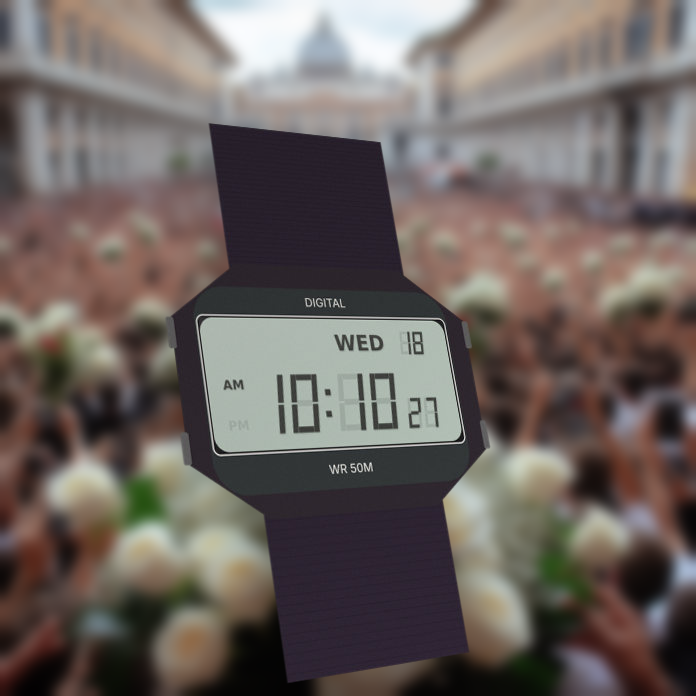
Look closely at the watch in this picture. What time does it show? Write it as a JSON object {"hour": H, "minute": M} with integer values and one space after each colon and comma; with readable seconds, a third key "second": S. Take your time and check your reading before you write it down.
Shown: {"hour": 10, "minute": 10, "second": 27}
